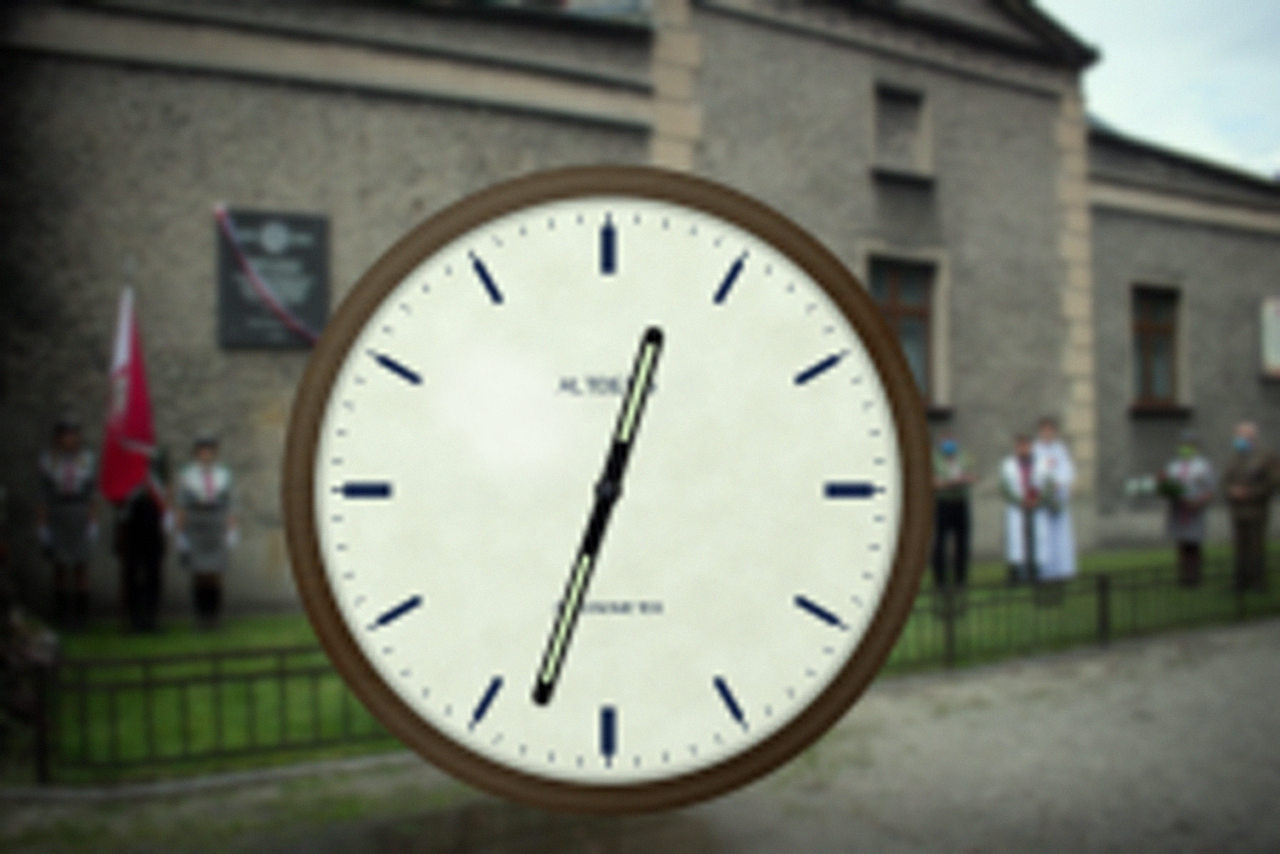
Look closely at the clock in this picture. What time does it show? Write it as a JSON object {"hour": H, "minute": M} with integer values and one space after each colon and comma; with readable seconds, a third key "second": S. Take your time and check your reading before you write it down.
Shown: {"hour": 12, "minute": 33}
